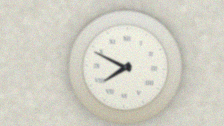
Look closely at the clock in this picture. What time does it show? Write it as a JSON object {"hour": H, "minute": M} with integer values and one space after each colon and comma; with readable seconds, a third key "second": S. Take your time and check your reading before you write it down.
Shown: {"hour": 7, "minute": 49}
